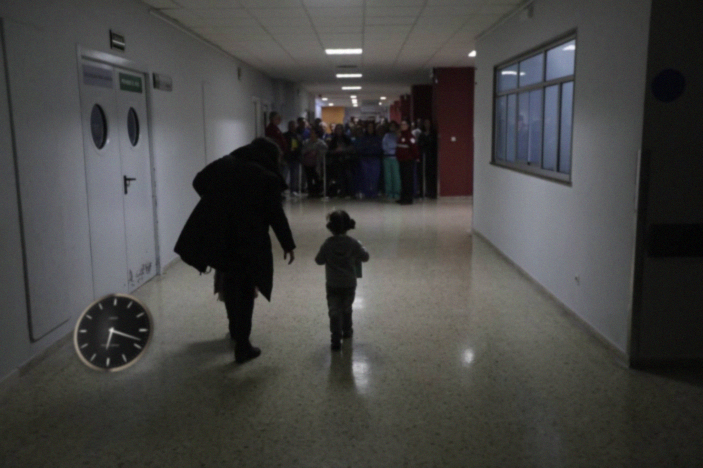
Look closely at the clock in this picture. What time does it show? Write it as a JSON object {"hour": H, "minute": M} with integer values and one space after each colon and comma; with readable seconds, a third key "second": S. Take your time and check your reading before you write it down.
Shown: {"hour": 6, "minute": 18}
